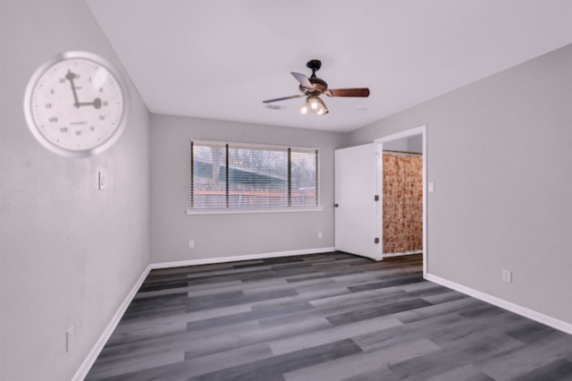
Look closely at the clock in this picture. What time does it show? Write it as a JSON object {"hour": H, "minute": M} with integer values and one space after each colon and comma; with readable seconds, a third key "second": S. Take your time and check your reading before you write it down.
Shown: {"hour": 2, "minute": 58}
